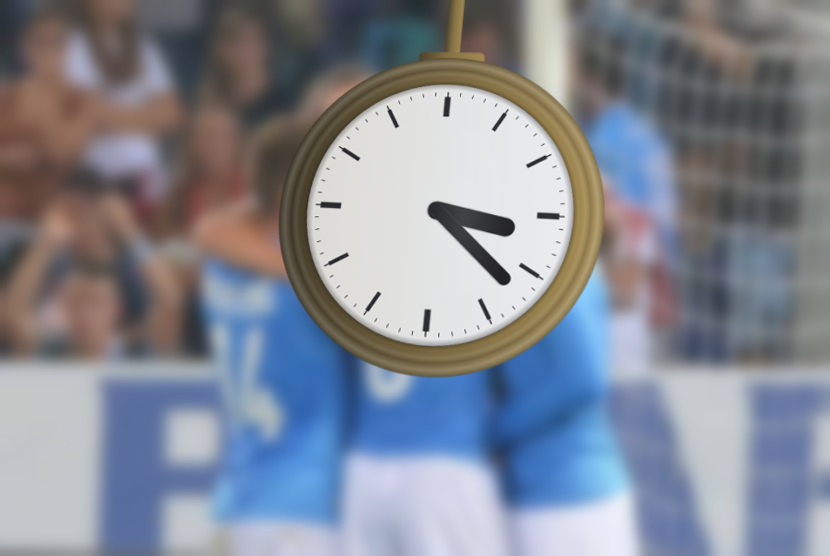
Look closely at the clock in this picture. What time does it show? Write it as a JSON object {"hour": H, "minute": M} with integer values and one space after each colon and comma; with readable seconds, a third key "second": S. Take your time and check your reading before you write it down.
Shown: {"hour": 3, "minute": 22}
